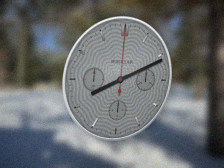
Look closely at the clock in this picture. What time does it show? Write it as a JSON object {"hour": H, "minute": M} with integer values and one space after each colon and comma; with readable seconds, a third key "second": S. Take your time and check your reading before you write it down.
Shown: {"hour": 8, "minute": 11}
